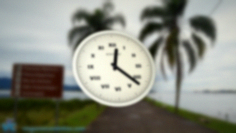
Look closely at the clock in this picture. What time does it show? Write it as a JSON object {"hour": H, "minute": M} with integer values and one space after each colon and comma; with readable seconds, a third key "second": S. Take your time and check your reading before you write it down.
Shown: {"hour": 12, "minute": 22}
